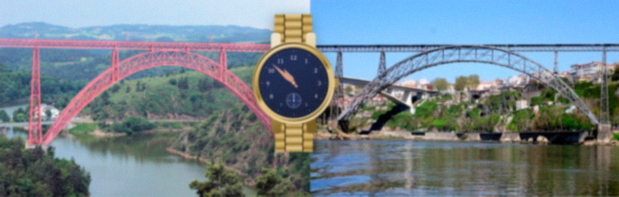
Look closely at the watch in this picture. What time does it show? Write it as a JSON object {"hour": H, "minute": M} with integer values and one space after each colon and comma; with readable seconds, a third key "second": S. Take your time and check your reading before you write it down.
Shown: {"hour": 10, "minute": 52}
